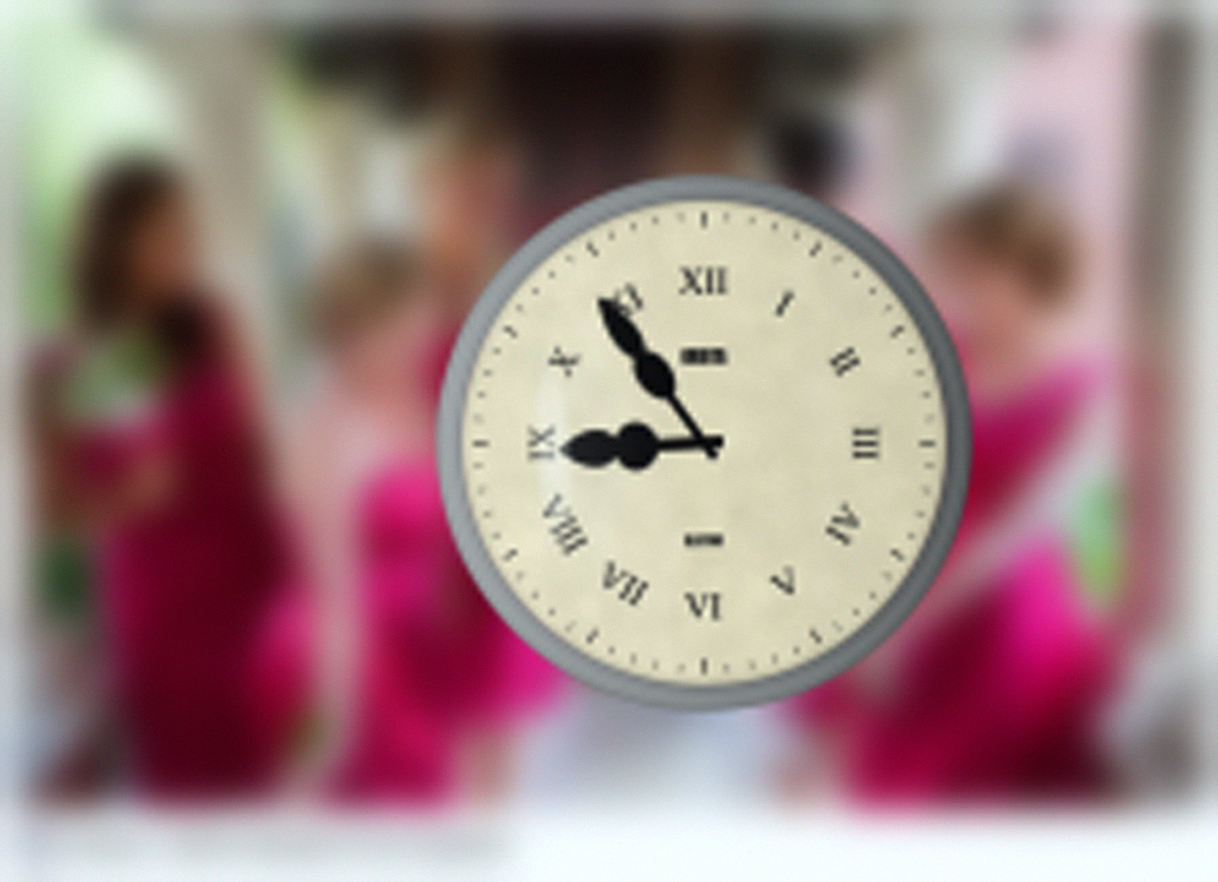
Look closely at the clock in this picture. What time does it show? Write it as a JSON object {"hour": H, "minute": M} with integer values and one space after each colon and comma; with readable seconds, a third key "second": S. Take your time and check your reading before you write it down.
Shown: {"hour": 8, "minute": 54}
